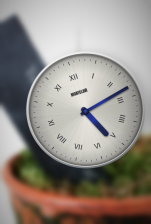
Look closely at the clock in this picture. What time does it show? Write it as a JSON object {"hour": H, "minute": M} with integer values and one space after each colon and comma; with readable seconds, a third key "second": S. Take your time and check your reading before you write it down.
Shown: {"hour": 5, "minute": 13}
